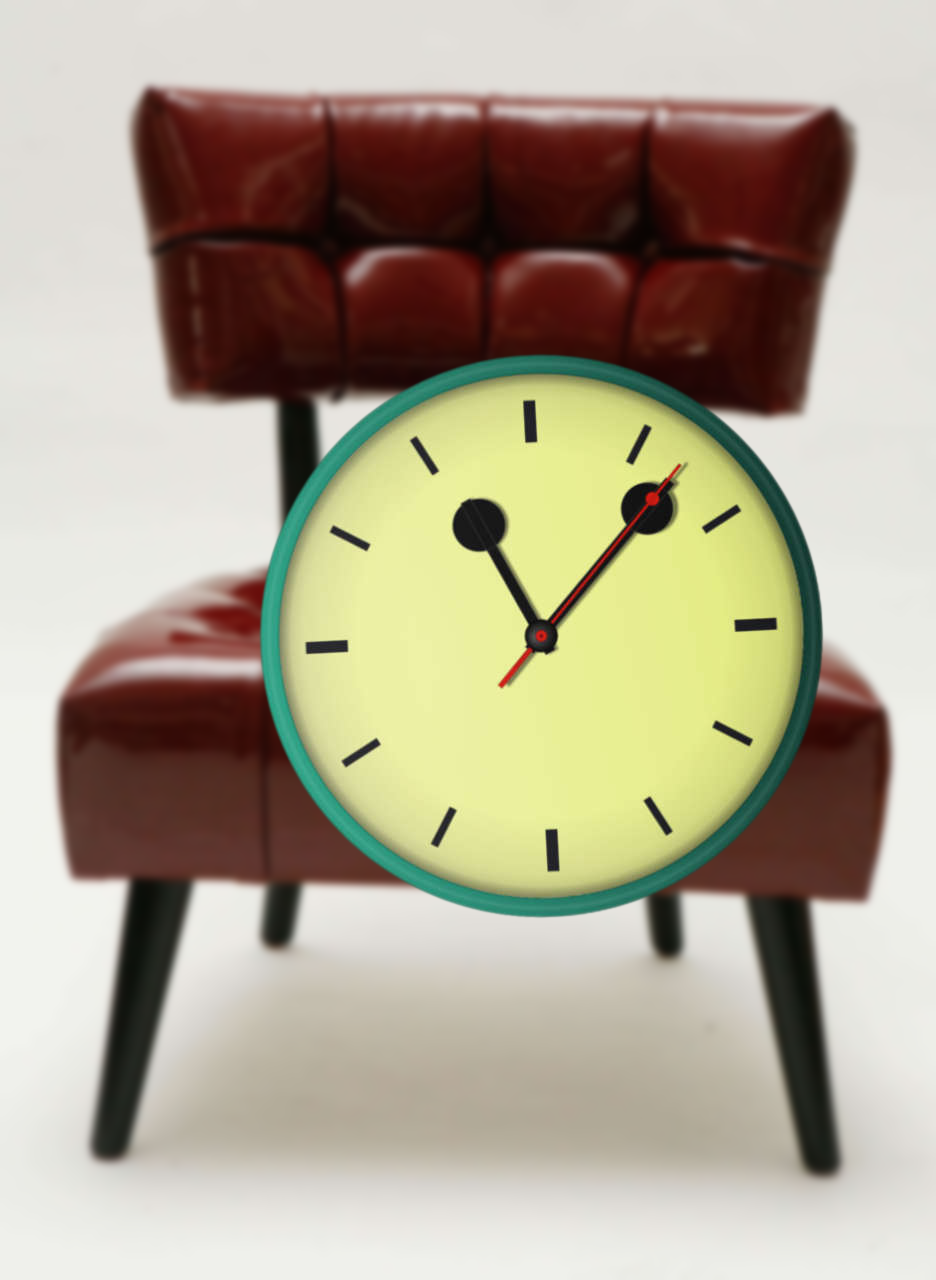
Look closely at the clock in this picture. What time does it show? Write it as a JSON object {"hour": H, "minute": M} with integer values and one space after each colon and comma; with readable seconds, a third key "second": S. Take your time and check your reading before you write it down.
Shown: {"hour": 11, "minute": 7, "second": 7}
